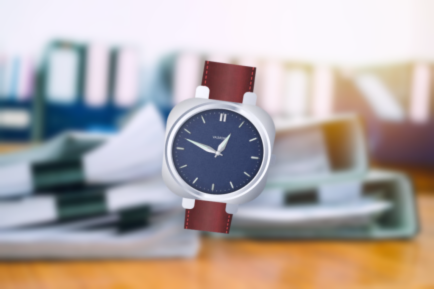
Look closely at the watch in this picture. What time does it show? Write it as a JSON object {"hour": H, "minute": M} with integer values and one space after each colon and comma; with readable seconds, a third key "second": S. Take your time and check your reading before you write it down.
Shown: {"hour": 12, "minute": 48}
